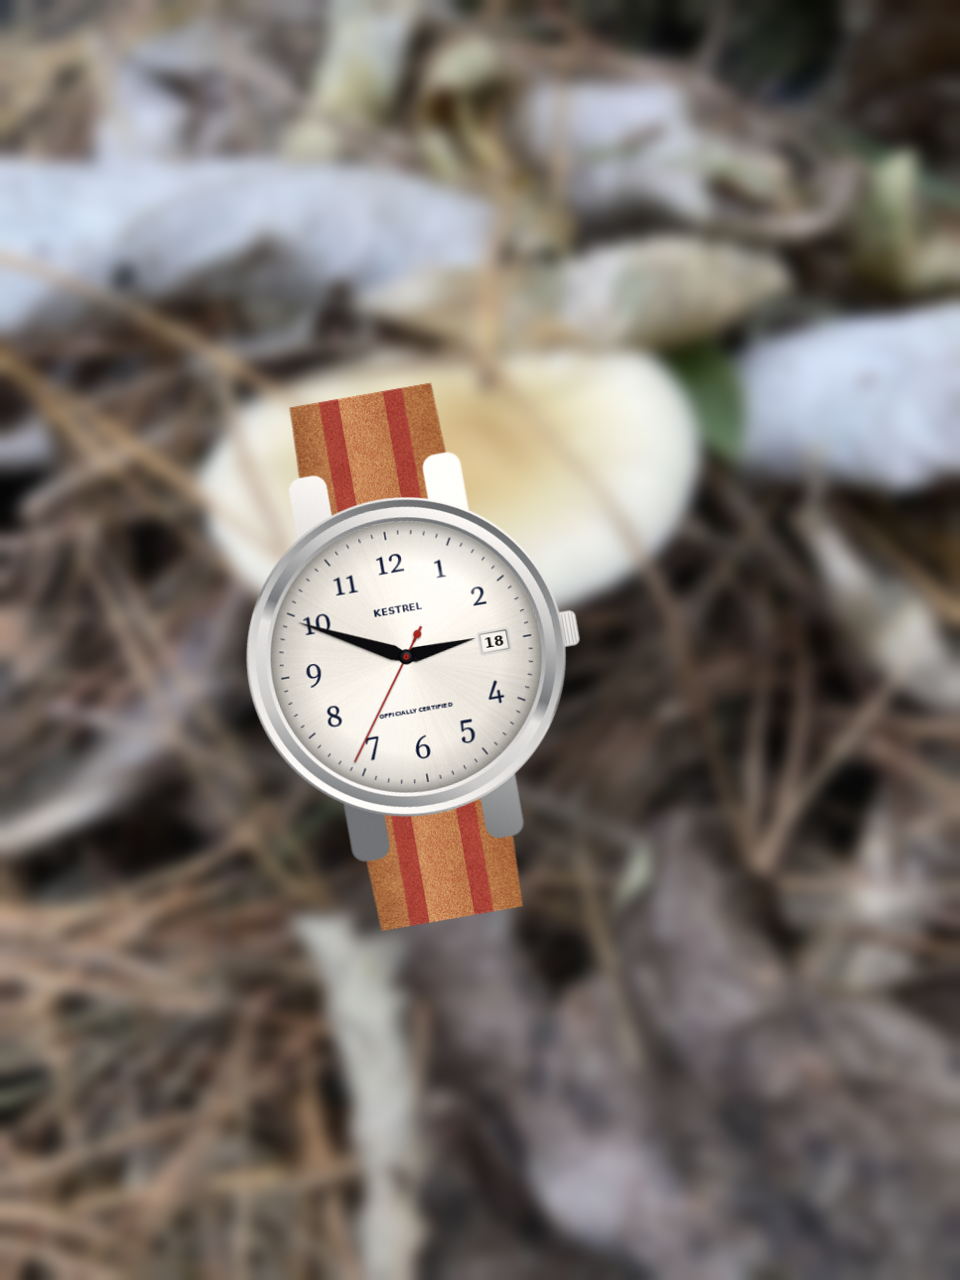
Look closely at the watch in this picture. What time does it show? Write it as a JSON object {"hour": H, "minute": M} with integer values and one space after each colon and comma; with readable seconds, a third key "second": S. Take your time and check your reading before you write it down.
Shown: {"hour": 2, "minute": 49, "second": 36}
